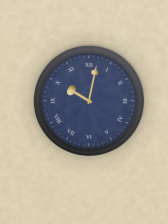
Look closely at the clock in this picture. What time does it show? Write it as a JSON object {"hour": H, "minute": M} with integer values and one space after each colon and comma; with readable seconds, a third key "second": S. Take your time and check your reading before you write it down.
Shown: {"hour": 10, "minute": 2}
